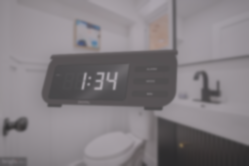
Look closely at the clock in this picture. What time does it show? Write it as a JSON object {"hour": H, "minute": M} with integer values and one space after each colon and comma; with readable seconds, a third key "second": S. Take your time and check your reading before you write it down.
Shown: {"hour": 1, "minute": 34}
